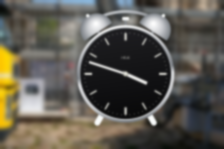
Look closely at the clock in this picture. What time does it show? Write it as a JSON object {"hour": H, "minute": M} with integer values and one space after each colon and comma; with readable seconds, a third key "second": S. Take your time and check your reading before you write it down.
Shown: {"hour": 3, "minute": 48}
